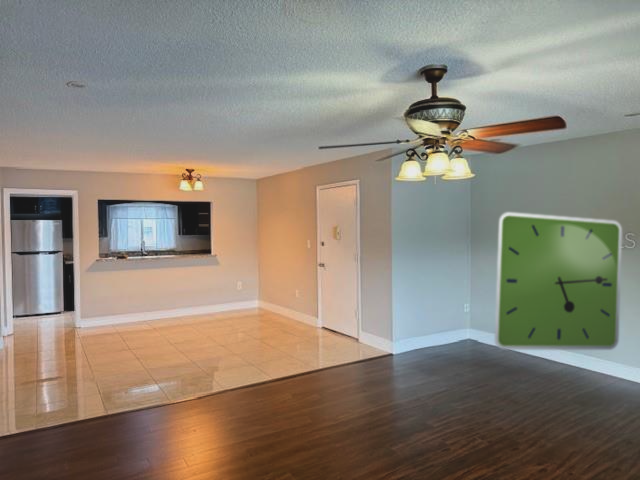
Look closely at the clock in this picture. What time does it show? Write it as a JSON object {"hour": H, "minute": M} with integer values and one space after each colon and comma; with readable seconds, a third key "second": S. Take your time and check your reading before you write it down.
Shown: {"hour": 5, "minute": 14}
